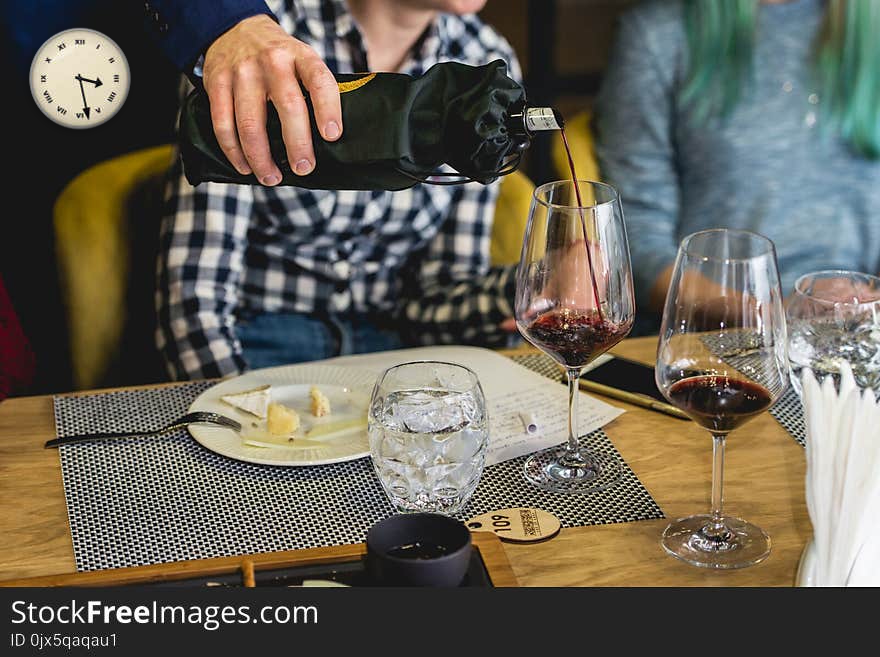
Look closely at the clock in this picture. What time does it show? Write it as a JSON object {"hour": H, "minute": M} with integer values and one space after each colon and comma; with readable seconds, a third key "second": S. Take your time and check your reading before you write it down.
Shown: {"hour": 3, "minute": 28}
